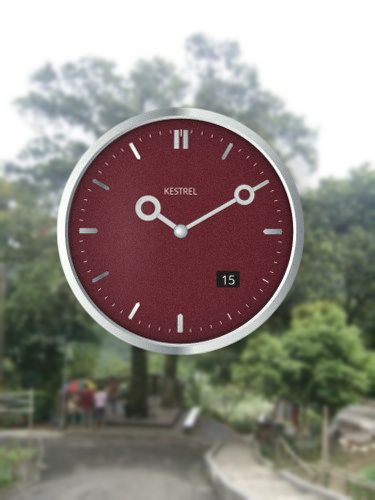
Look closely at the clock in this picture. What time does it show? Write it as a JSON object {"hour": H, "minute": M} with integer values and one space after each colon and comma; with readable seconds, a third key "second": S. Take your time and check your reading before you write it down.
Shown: {"hour": 10, "minute": 10}
